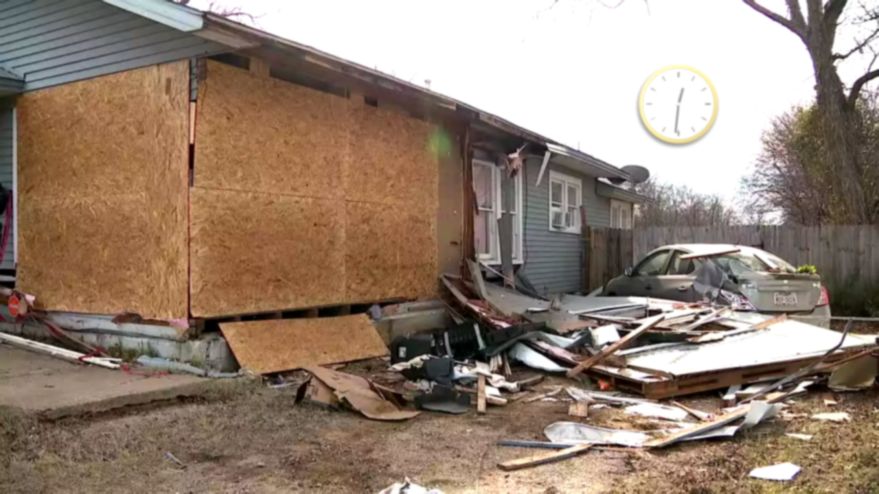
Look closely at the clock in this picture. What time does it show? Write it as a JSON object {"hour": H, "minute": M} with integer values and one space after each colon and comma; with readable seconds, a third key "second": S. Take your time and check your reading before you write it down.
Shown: {"hour": 12, "minute": 31}
